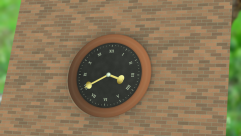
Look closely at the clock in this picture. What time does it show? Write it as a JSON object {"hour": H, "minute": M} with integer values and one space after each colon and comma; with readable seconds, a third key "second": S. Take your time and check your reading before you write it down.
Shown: {"hour": 3, "minute": 40}
